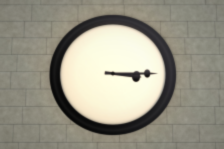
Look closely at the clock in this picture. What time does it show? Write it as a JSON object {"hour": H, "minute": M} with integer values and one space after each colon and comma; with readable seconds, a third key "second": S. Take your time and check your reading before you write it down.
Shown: {"hour": 3, "minute": 15}
